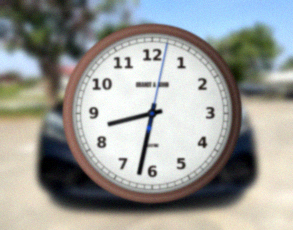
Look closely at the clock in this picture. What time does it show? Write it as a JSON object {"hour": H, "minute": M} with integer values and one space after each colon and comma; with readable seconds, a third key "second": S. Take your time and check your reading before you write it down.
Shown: {"hour": 8, "minute": 32, "second": 2}
